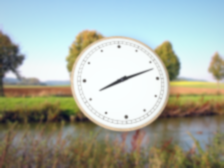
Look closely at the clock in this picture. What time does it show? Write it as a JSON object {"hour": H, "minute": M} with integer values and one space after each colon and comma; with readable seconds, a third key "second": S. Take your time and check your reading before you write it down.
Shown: {"hour": 8, "minute": 12}
